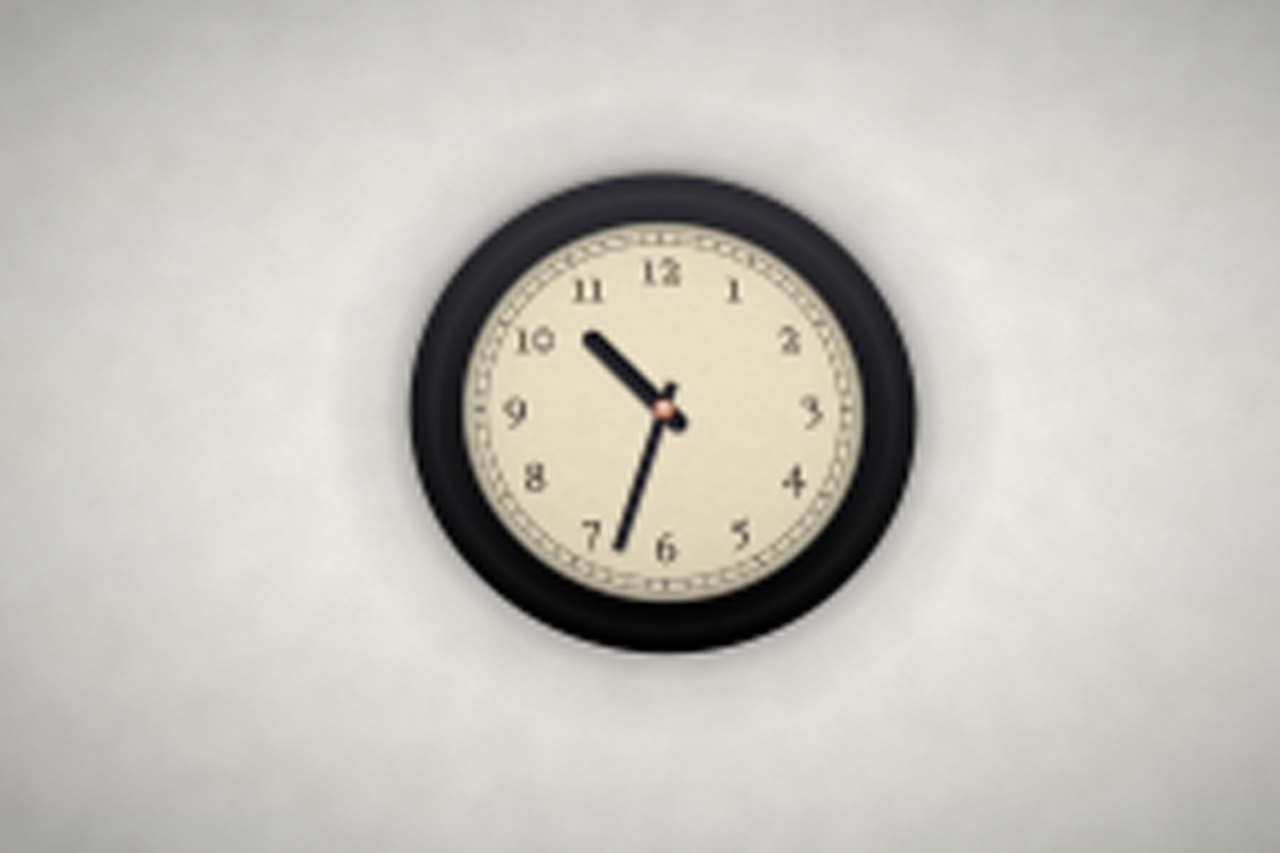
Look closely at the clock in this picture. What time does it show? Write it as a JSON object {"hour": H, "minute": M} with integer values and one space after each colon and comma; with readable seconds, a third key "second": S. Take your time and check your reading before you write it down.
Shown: {"hour": 10, "minute": 33}
